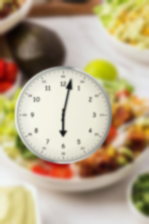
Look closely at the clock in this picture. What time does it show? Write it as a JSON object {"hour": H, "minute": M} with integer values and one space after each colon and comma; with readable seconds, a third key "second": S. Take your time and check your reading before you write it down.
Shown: {"hour": 6, "minute": 2}
